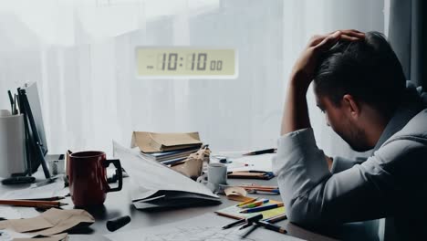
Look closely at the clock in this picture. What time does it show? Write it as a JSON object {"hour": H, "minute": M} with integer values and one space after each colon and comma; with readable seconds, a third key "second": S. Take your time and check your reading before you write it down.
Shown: {"hour": 10, "minute": 10, "second": 0}
